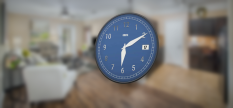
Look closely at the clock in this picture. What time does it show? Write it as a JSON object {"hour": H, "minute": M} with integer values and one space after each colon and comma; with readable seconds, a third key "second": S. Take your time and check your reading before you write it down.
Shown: {"hour": 6, "minute": 10}
